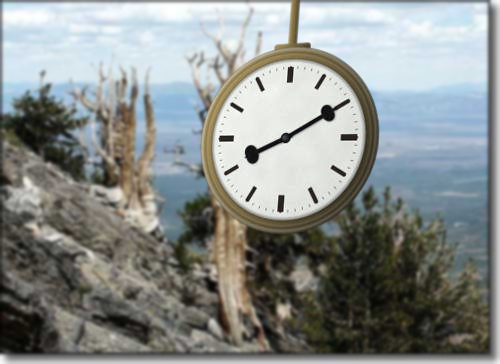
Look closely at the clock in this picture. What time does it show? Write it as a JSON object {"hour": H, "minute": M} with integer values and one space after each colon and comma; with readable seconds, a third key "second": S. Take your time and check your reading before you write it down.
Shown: {"hour": 8, "minute": 10}
